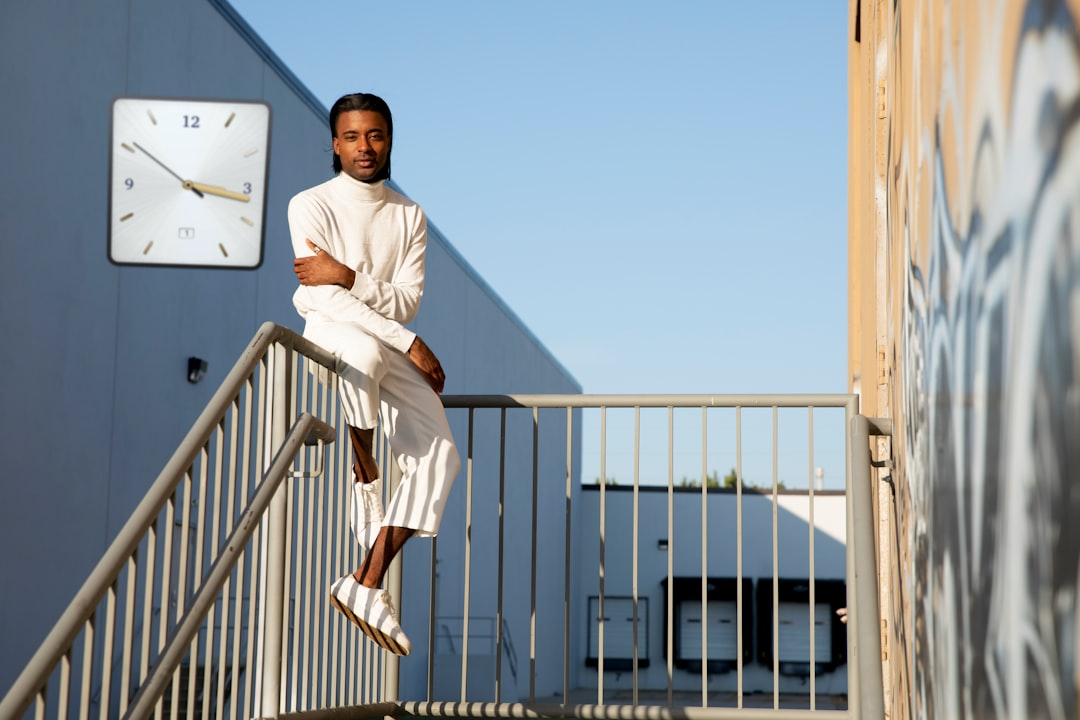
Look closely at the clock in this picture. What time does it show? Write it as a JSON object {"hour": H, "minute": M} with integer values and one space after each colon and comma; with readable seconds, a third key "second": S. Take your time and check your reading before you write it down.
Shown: {"hour": 3, "minute": 16, "second": 51}
